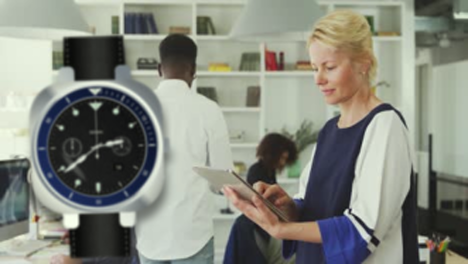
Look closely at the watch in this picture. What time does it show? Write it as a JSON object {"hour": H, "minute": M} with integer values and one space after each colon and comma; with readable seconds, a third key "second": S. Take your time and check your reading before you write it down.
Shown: {"hour": 2, "minute": 39}
